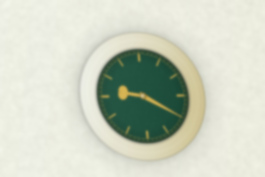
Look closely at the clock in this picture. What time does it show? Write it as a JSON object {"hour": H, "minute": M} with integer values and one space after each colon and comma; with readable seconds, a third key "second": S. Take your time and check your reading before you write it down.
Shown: {"hour": 9, "minute": 20}
